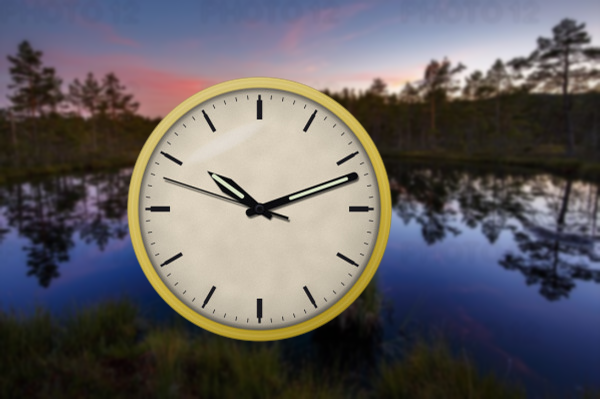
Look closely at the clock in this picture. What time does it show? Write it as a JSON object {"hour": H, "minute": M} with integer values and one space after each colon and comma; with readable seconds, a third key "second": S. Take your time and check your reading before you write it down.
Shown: {"hour": 10, "minute": 11, "second": 48}
